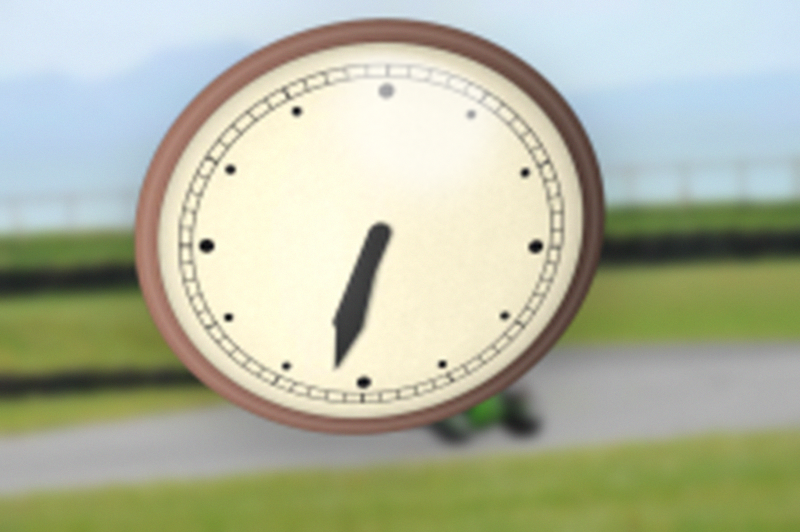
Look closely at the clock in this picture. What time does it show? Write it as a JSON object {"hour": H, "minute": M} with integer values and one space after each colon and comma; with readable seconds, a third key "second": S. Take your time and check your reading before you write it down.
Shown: {"hour": 6, "minute": 32}
